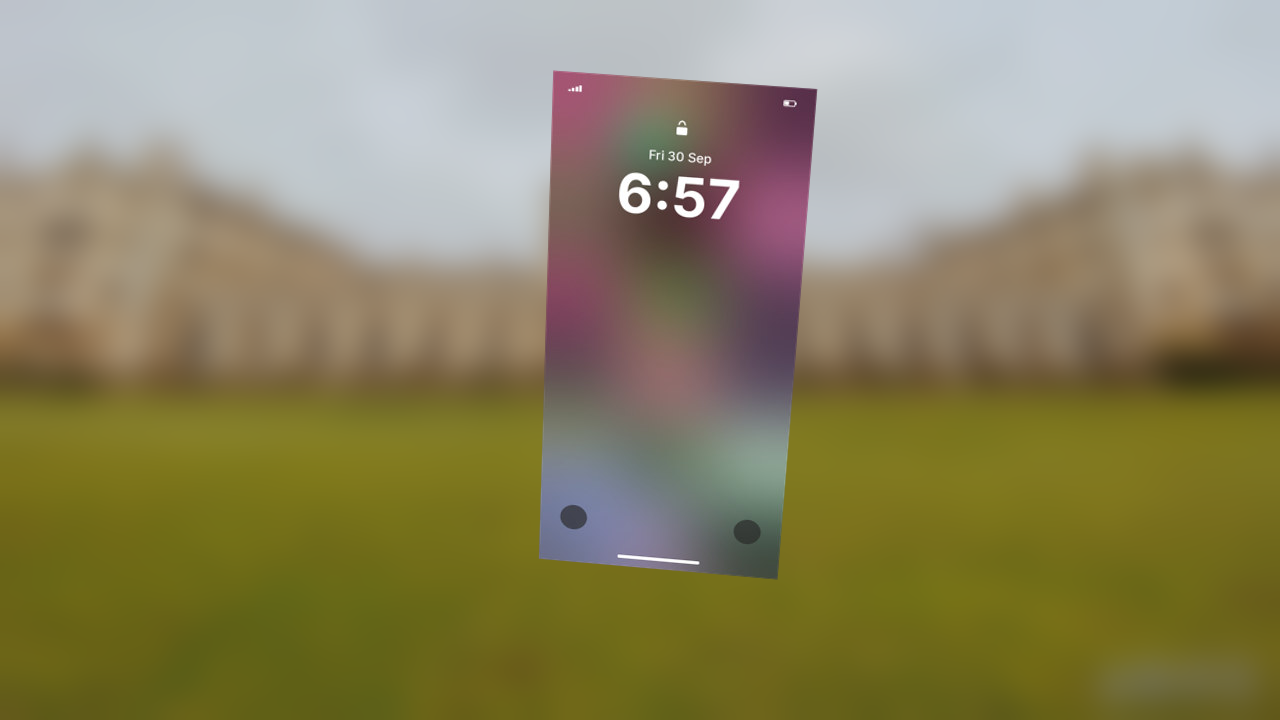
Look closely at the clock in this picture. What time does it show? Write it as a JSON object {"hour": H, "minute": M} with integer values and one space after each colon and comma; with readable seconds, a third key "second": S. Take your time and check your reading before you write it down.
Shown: {"hour": 6, "minute": 57}
